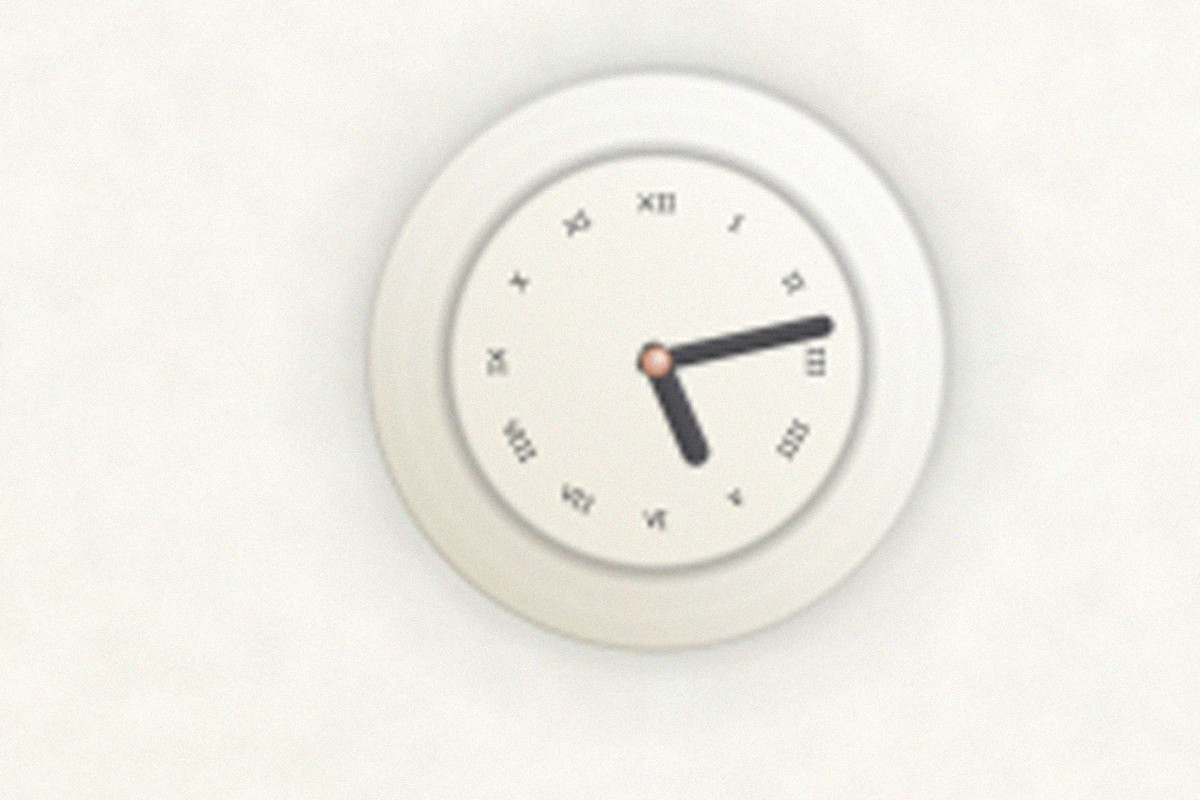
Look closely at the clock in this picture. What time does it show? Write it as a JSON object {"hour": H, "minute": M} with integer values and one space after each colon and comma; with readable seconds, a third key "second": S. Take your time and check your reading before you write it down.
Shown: {"hour": 5, "minute": 13}
